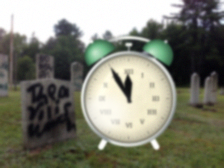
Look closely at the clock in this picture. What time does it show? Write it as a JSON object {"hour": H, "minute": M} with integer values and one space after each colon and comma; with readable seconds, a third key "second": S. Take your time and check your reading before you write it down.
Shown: {"hour": 11, "minute": 55}
